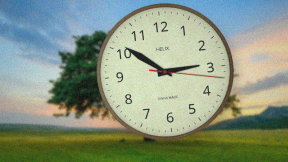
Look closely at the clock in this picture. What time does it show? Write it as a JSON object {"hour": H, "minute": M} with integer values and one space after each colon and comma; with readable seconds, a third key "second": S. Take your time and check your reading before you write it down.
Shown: {"hour": 2, "minute": 51, "second": 17}
